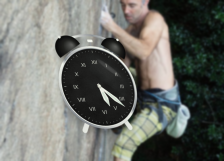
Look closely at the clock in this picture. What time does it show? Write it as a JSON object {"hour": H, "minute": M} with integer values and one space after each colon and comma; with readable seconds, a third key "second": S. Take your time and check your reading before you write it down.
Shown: {"hour": 5, "minute": 22}
